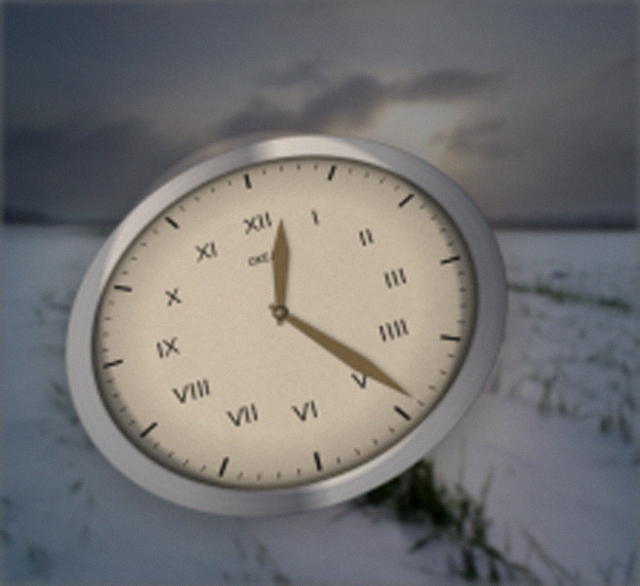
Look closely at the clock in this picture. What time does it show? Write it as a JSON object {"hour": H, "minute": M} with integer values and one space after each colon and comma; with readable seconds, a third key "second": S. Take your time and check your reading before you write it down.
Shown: {"hour": 12, "minute": 24}
